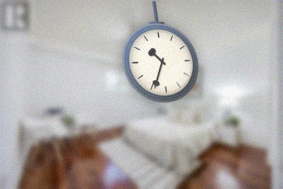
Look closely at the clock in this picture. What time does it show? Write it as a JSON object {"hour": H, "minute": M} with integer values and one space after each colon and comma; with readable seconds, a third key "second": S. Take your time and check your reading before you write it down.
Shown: {"hour": 10, "minute": 34}
